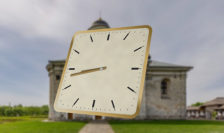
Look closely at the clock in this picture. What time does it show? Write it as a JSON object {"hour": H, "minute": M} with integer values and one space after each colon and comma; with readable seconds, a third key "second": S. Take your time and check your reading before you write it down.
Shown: {"hour": 8, "minute": 43}
